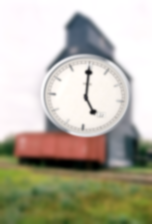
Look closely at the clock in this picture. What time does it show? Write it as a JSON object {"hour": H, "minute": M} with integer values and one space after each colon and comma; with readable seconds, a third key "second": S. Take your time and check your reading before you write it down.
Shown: {"hour": 5, "minute": 0}
